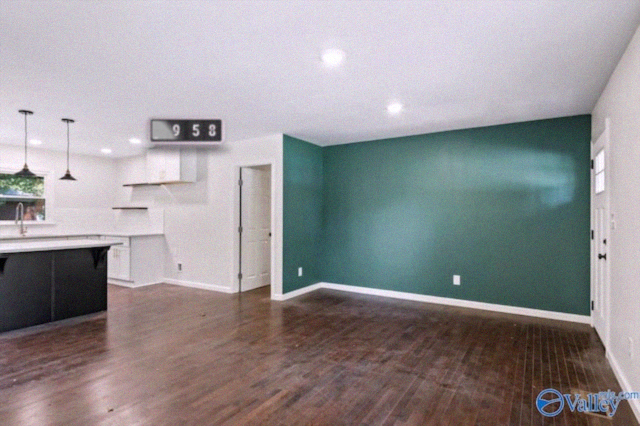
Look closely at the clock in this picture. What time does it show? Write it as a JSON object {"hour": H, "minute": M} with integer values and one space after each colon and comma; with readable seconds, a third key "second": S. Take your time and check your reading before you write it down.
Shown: {"hour": 9, "minute": 58}
